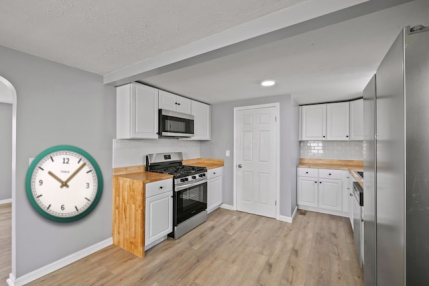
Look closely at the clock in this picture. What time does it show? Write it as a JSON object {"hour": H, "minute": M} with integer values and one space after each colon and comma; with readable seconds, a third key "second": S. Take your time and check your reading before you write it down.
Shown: {"hour": 10, "minute": 7}
